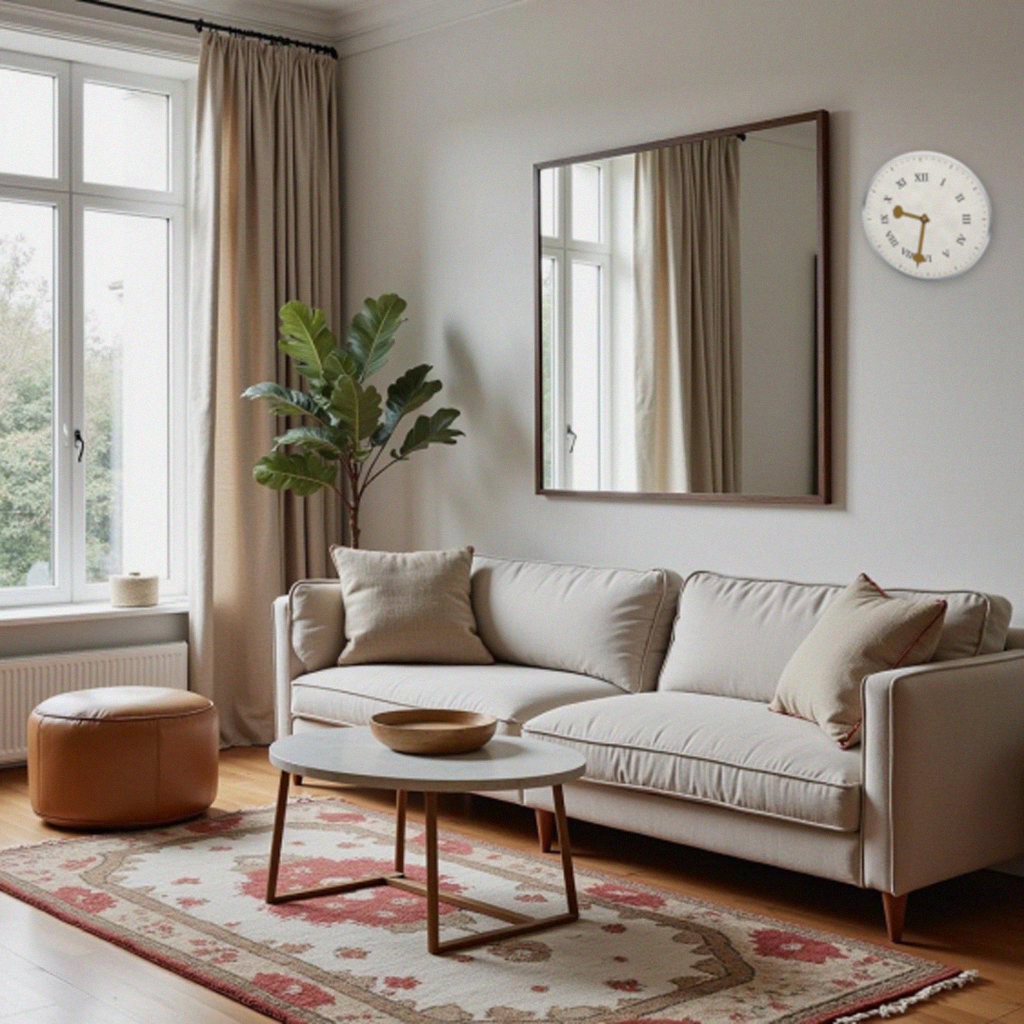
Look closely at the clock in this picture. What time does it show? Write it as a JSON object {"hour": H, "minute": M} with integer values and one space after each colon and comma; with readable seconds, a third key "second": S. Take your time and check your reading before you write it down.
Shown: {"hour": 9, "minute": 32}
